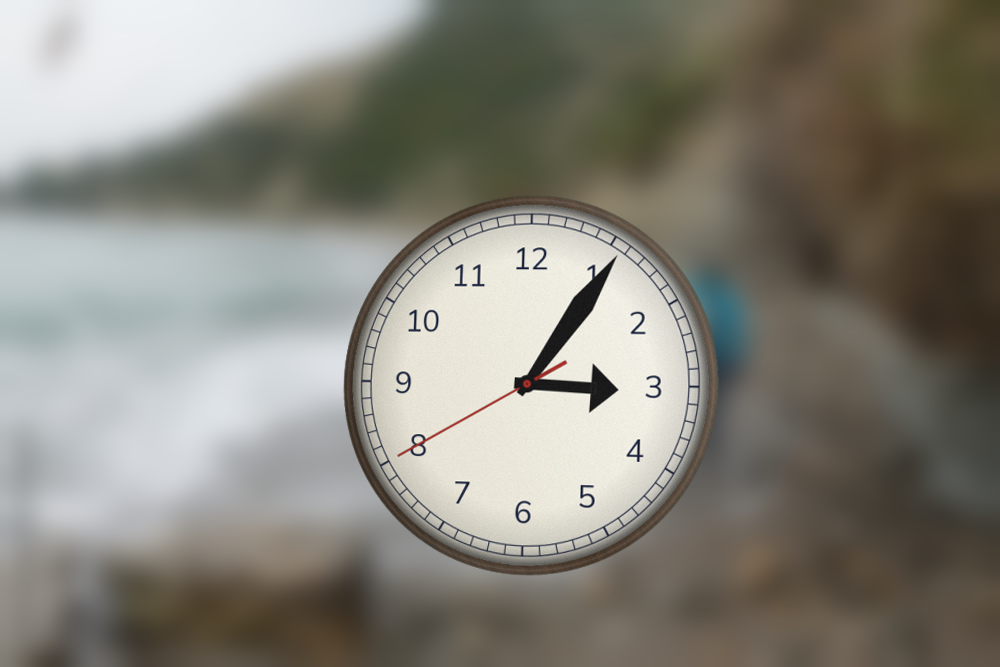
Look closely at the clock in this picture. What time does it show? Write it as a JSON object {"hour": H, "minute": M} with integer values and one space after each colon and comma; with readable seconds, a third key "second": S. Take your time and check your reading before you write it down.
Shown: {"hour": 3, "minute": 5, "second": 40}
